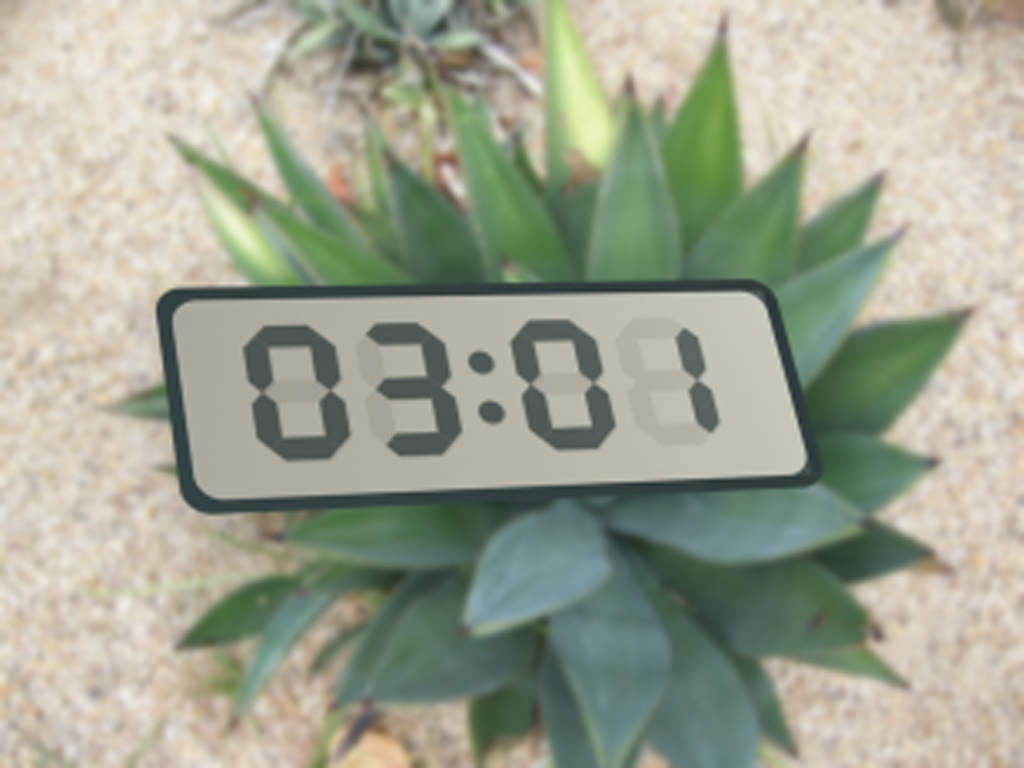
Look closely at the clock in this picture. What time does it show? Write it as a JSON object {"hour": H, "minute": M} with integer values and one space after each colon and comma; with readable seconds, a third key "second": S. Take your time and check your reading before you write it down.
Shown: {"hour": 3, "minute": 1}
